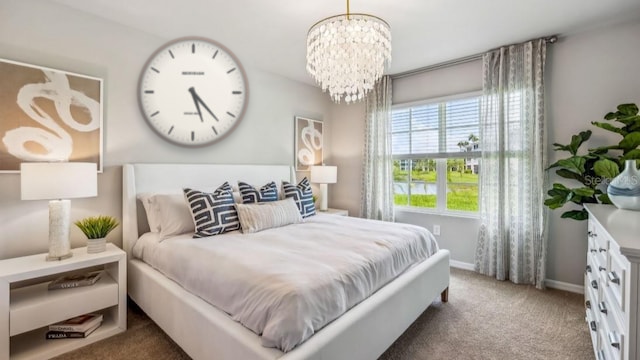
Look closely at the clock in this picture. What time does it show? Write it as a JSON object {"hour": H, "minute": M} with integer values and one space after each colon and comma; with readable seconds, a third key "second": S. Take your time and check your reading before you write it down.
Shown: {"hour": 5, "minute": 23}
